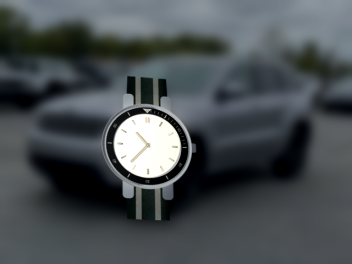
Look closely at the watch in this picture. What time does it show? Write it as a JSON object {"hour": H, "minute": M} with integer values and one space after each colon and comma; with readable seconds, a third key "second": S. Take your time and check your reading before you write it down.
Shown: {"hour": 10, "minute": 37}
